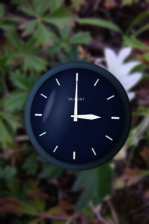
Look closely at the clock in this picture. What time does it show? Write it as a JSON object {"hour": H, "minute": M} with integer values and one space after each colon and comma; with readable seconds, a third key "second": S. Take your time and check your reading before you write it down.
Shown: {"hour": 3, "minute": 0}
